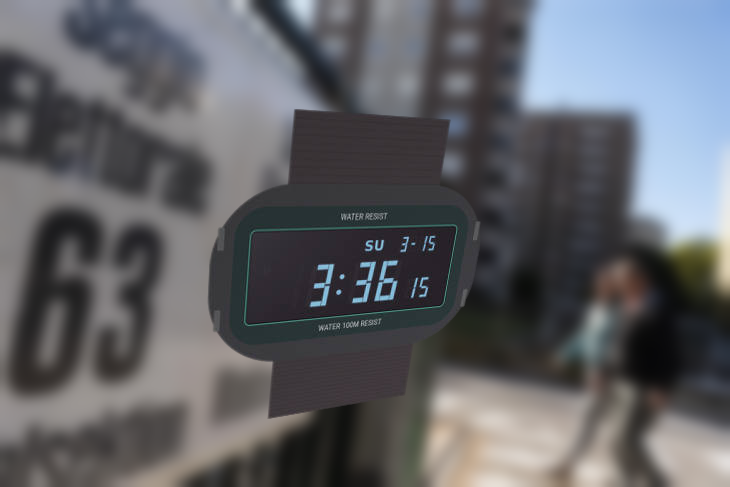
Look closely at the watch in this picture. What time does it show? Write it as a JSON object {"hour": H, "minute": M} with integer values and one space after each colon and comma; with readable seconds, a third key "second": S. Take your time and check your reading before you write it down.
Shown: {"hour": 3, "minute": 36, "second": 15}
